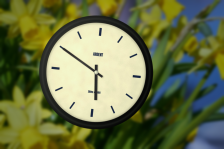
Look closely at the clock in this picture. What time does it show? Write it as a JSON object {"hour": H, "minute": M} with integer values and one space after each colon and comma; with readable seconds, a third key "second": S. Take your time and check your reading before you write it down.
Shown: {"hour": 5, "minute": 50}
